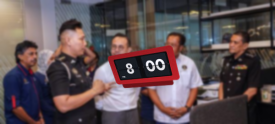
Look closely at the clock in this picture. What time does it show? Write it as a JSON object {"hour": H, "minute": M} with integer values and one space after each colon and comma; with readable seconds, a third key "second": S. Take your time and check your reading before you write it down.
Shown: {"hour": 8, "minute": 0}
